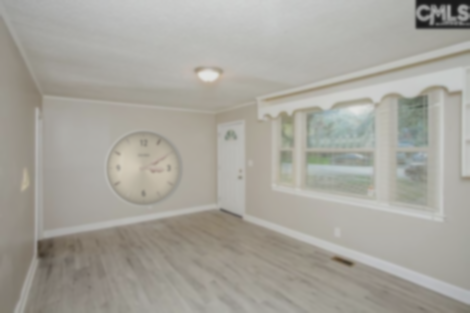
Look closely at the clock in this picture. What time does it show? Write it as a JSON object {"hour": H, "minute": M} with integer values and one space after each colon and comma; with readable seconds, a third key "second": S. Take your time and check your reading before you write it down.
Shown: {"hour": 3, "minute": 10}
